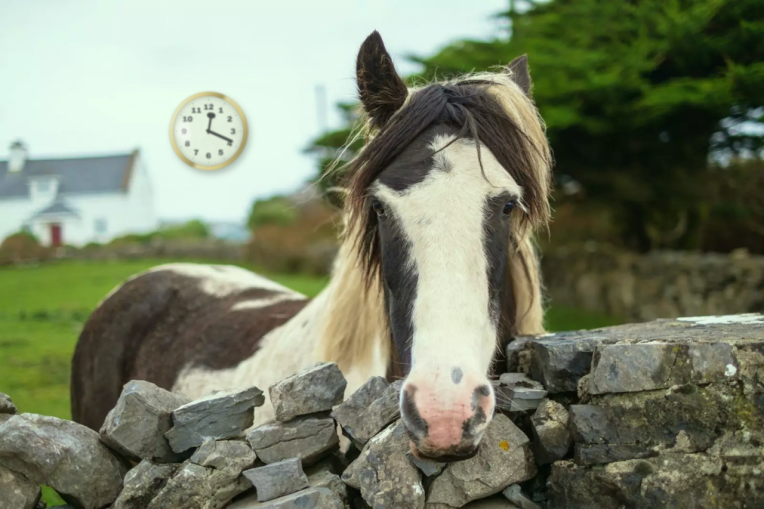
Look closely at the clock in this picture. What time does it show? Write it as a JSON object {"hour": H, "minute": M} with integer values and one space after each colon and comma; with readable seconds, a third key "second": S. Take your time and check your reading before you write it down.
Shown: {"hour": 12, "minute": 19}
